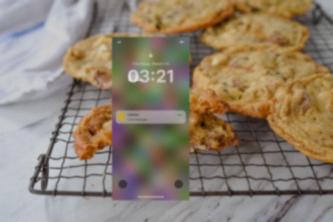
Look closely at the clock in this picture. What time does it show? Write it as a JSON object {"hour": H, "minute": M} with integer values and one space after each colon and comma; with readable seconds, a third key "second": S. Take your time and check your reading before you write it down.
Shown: {"hour": 3, "minute": 21}
